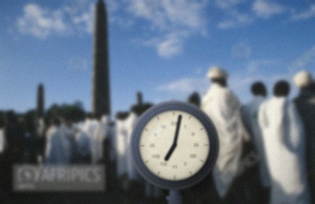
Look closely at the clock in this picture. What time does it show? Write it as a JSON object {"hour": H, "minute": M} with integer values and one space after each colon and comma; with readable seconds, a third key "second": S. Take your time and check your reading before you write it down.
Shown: {"hour": 7, "minute": 2}
